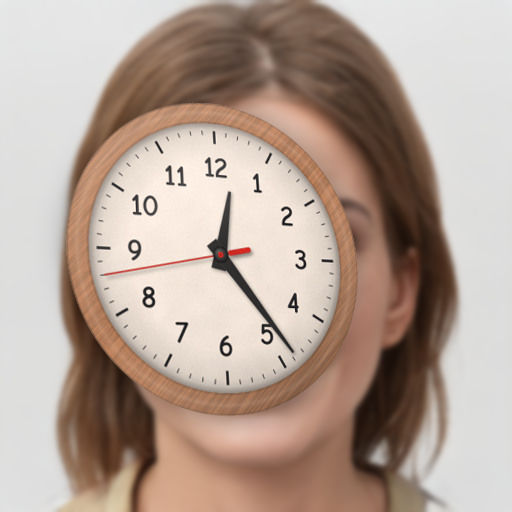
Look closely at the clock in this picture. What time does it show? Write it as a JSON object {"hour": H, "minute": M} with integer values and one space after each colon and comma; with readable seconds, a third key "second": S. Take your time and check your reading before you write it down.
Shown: {"hour": 12, "minute": 23, "second": 43}
